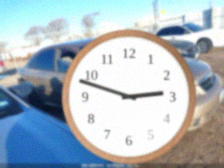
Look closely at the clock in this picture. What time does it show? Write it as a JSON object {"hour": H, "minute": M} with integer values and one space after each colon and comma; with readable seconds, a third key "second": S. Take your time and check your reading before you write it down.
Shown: {"hour": 2, "minute": 48}
